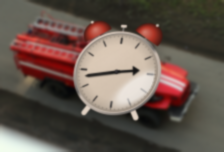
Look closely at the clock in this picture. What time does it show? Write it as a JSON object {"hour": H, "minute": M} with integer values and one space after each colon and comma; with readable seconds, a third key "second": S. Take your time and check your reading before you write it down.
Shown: {"hour": 2, "minute": 43}
